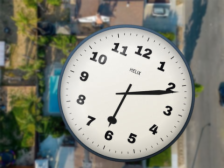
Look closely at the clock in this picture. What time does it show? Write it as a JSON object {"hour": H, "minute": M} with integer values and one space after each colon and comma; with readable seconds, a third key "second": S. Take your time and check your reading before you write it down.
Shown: {"hour": 6, "minute": 11}
